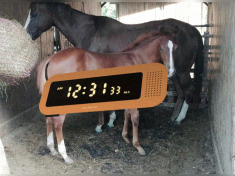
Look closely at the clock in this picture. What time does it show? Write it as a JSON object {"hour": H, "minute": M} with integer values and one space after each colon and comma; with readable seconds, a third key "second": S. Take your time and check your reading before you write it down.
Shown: {"hour": 12, "minute": 31, "second": 33}
